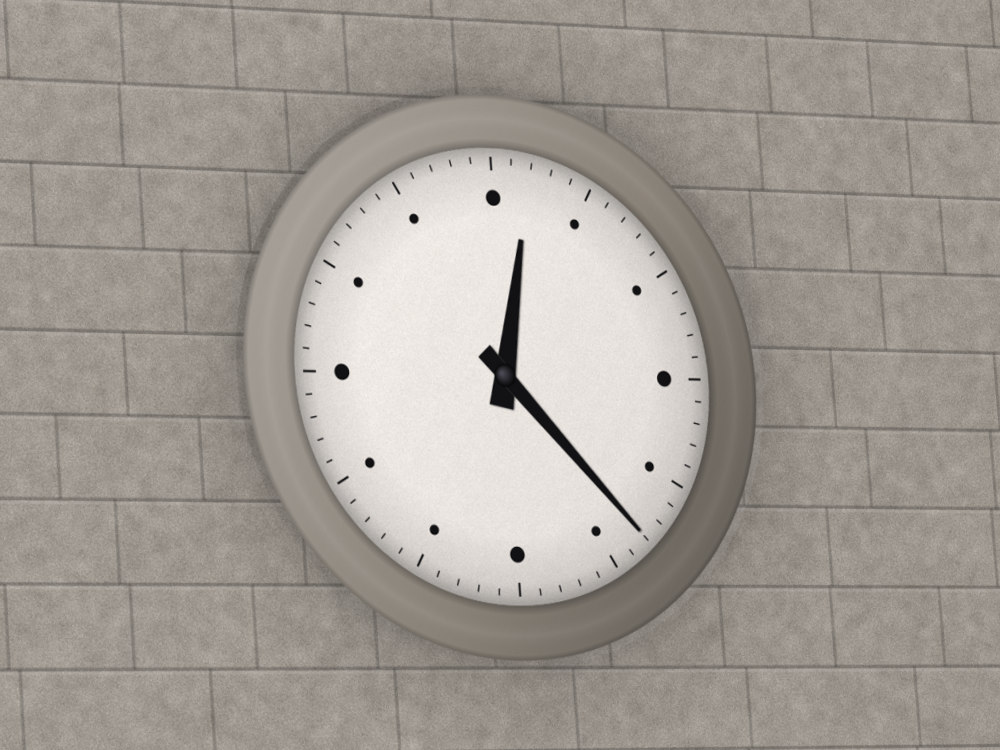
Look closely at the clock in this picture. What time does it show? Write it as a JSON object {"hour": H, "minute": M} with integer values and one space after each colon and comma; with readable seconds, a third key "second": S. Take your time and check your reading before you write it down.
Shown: {"hour": 12, "minute": 23}
